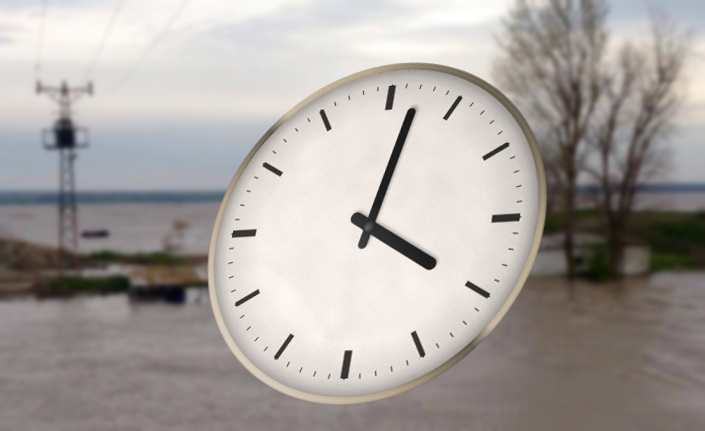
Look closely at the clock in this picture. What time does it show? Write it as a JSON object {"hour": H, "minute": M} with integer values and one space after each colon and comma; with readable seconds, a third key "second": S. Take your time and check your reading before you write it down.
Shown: {"hour": 4, "minute": 2}
